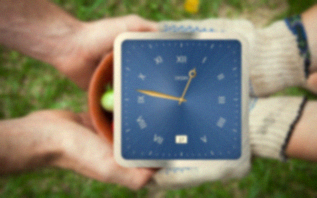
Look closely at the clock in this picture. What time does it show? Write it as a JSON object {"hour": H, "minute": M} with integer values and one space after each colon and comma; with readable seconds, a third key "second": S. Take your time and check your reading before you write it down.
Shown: {"hour": 12, "minute": 47}
